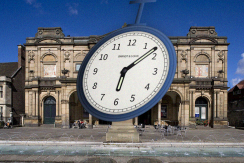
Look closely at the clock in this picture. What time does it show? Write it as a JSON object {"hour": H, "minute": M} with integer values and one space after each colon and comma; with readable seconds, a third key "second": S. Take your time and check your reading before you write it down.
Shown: {"hour": 6, "minute": 8}
